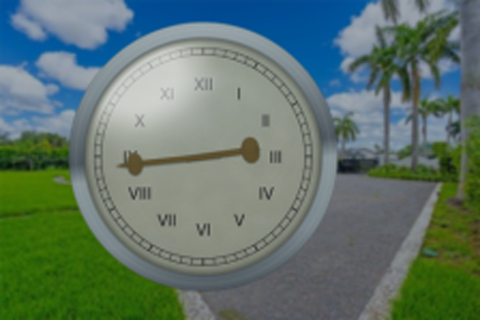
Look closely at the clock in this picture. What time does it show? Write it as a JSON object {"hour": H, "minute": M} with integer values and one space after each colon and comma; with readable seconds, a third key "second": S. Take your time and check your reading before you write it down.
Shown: {"hour": 2, "minute": 44}
